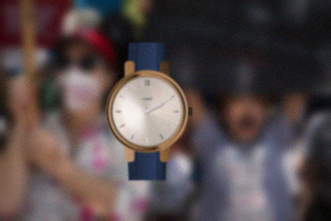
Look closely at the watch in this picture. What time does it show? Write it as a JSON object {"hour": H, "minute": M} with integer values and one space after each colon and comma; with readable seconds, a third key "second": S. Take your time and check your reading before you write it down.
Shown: {"hour": 2, "minute": 10}
